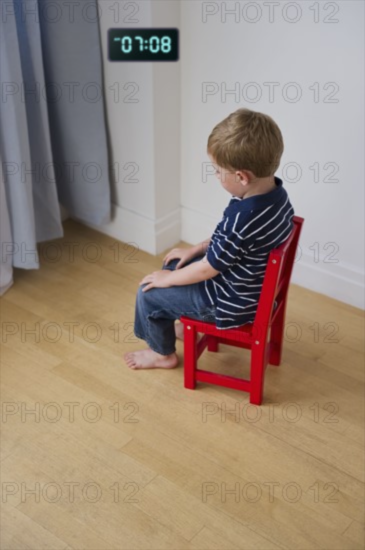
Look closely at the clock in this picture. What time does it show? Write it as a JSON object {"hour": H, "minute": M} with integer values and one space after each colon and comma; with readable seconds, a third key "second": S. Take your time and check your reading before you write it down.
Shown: {"hour": 7, "minute": 8}
